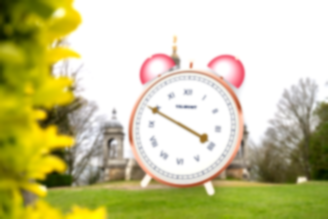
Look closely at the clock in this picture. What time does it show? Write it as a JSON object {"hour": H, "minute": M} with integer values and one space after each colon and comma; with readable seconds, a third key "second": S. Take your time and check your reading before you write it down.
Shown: {"hour": 3, "minute": 49}
